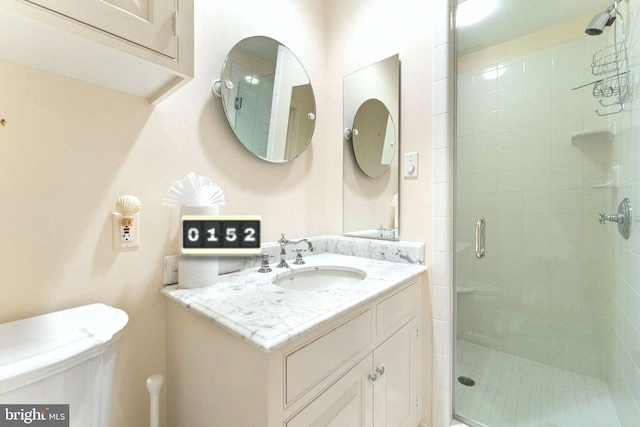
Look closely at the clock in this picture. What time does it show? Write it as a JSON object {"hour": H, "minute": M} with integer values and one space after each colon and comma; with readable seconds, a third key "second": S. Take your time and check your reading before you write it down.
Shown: {"hour": 1, "minute": 52}
